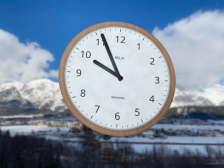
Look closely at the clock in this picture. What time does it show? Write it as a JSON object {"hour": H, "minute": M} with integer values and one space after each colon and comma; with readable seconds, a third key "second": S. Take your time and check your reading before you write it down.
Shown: {"hour": 9, "minute": 56}
